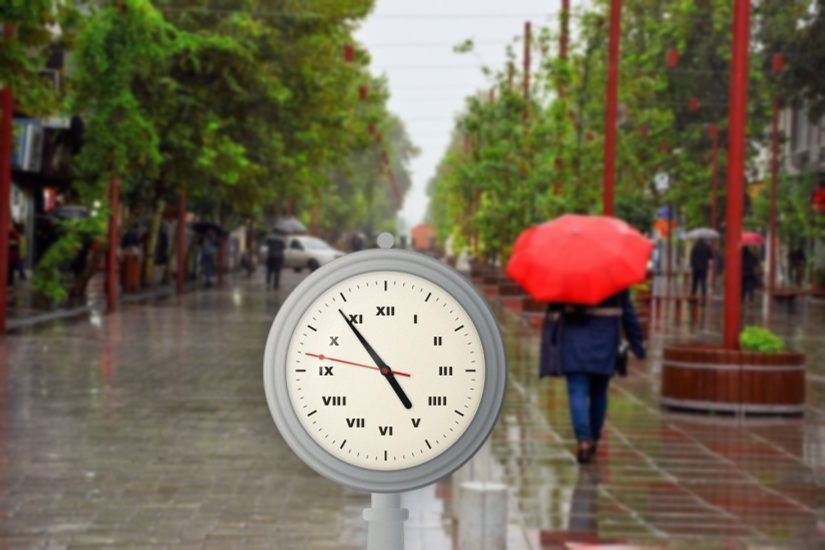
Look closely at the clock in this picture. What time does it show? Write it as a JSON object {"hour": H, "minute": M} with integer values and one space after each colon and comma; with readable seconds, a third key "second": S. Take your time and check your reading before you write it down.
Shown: {"hour": 4, "minute": 53, "second": 47}
